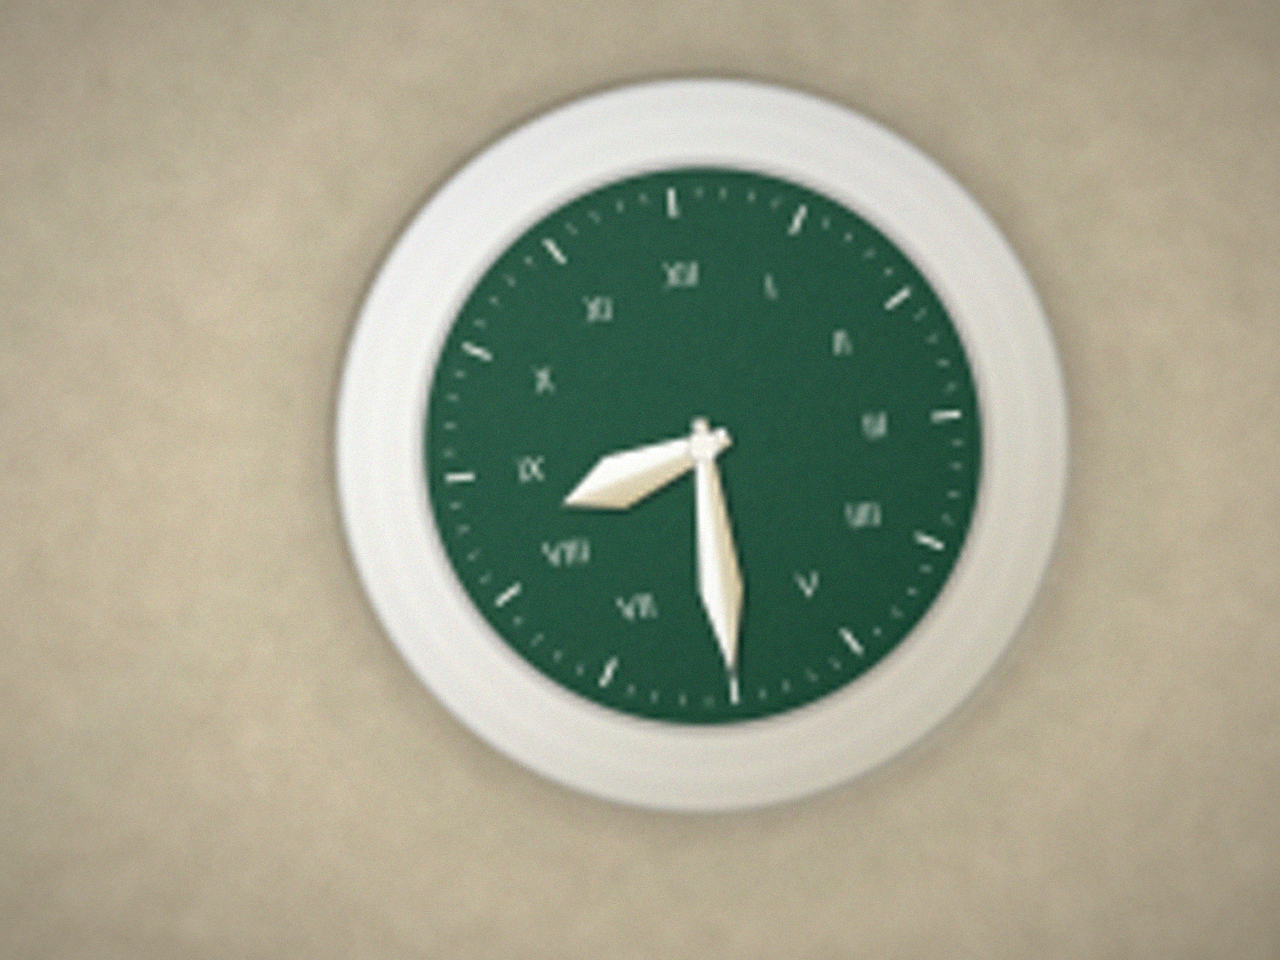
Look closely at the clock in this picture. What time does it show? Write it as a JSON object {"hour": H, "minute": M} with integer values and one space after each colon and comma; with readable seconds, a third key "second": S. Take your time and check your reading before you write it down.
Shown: {"hour": 8, "minute": 30}
